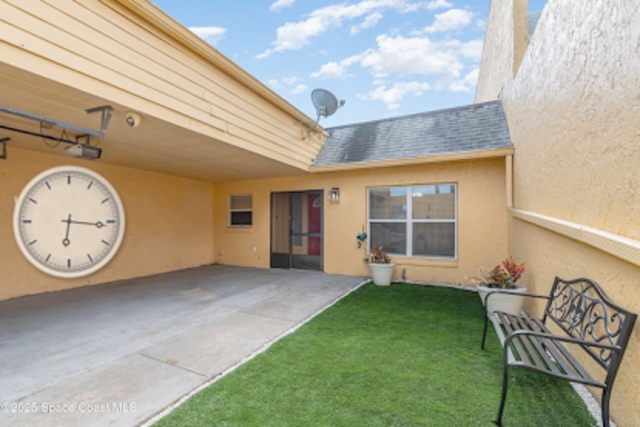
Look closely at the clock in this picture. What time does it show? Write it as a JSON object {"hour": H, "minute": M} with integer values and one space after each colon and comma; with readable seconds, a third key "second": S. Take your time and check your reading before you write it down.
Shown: {"hour": 6, "minute": 16}
